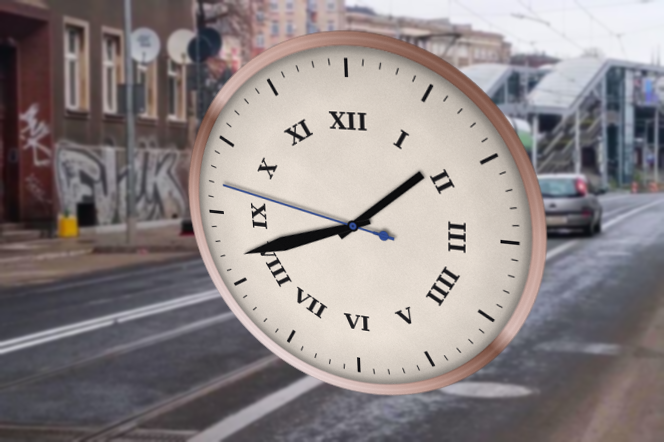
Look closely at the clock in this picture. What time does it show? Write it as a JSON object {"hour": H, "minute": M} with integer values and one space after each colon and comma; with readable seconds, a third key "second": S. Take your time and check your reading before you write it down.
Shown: {"hour": 1, "minute": 41, "second": 47}
